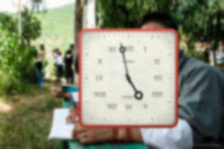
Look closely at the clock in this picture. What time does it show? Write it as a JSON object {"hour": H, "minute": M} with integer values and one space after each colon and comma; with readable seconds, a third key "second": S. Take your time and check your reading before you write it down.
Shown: {"hour": 4, "minute": 58}
